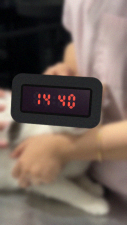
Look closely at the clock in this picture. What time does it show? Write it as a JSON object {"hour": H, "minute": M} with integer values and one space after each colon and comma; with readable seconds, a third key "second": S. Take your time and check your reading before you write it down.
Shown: {"hour": 14, "minute": 40}
